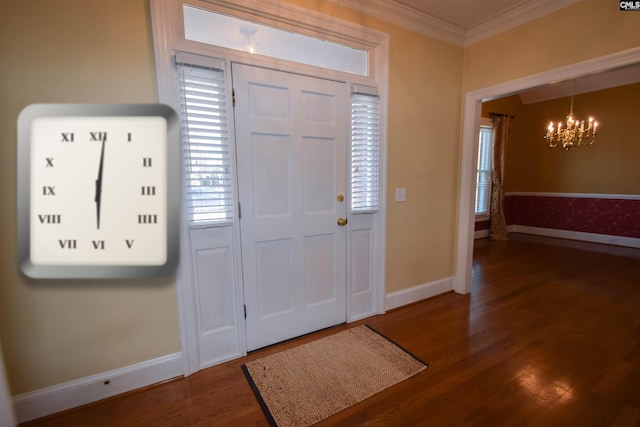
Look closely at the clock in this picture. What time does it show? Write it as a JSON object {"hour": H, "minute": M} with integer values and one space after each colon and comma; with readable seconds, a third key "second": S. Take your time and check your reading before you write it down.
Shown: {"hour": 6, "minute": 1}
